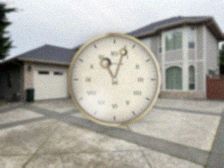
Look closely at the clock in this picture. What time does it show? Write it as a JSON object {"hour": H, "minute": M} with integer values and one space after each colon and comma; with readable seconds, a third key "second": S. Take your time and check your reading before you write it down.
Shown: {"hour": 11, "minute": 3}
